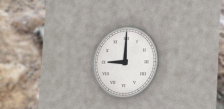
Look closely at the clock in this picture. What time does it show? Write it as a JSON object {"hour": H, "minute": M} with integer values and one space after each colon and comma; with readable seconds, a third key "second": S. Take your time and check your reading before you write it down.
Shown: {"hour": 9, "minute": 0}
